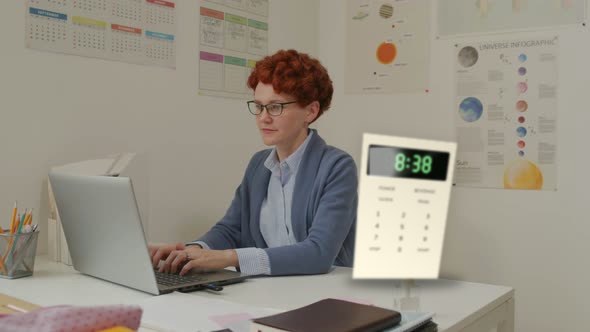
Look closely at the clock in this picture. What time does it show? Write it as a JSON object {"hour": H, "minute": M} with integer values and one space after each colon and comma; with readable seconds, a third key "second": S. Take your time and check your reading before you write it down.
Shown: {"hour": 8, "minute": 38}
